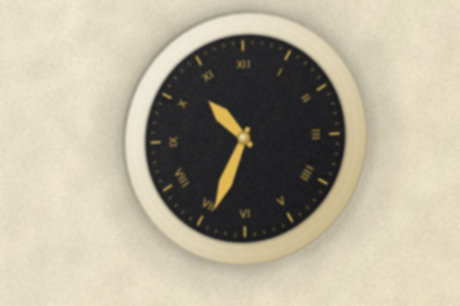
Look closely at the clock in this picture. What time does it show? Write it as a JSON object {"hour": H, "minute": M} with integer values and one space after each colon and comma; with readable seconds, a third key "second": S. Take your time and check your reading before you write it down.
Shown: {"hour": 10, "minute": 34}
